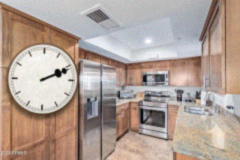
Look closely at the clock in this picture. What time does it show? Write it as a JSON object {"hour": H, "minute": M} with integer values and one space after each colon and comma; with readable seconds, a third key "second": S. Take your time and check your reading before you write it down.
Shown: {"hour": 2, "minute": 11}
